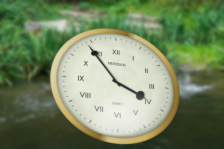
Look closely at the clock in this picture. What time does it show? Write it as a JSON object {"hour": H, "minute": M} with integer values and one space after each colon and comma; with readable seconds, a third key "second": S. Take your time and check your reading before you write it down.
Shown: {"hour": 3, "minute": 54}
